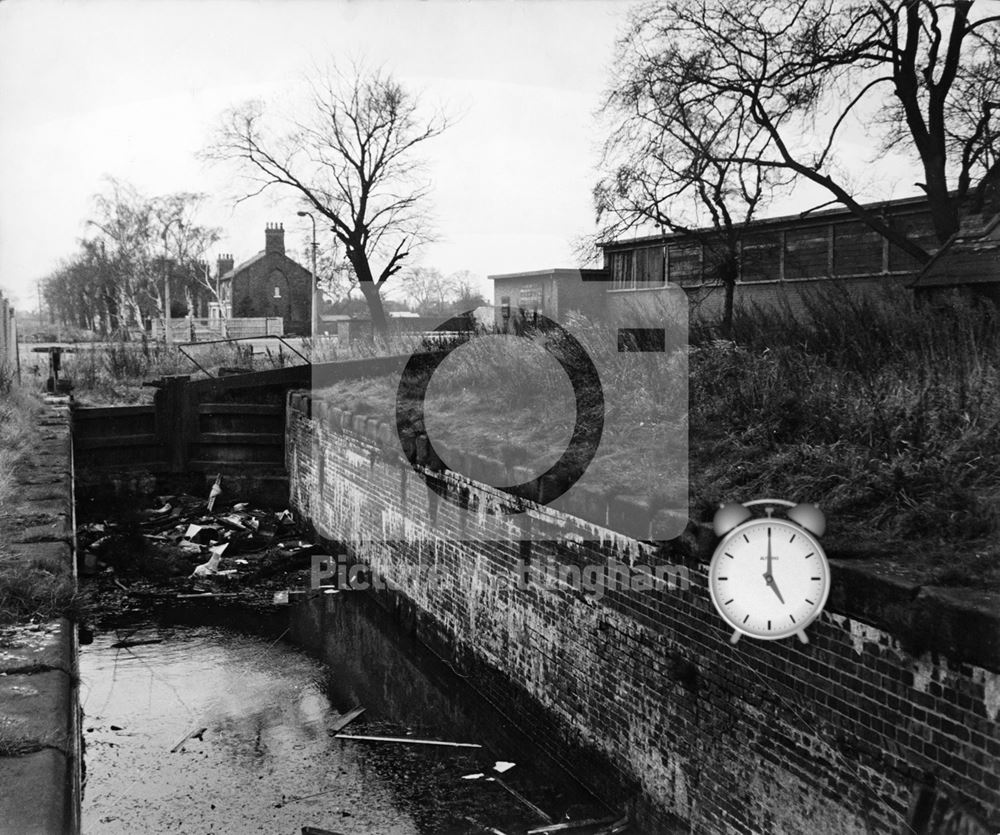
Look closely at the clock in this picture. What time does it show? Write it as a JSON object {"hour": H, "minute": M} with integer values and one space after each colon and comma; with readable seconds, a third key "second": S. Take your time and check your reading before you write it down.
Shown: {"hour": 5, "minute": 0}
